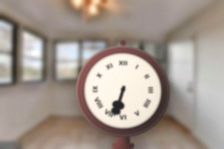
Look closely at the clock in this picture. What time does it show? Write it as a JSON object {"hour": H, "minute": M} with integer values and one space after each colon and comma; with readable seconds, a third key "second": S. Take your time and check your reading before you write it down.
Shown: {"hour": 6, "minute": 33}
